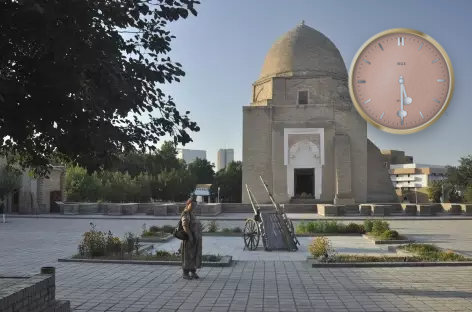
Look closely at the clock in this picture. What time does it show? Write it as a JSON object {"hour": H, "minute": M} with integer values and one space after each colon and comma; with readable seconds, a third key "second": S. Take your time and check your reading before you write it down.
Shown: {"hour": 5, "minute": 30}
